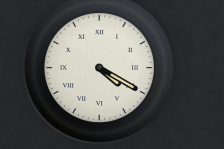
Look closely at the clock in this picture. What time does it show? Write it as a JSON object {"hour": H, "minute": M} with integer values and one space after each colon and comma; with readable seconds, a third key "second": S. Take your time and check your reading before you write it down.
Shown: {"hour": 4, "minute": 20}
